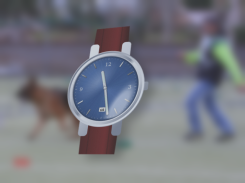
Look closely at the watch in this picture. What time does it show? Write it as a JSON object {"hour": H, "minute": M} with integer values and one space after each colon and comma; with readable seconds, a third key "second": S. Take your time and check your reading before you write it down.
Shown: {"hour": 11, "minute": 28}
